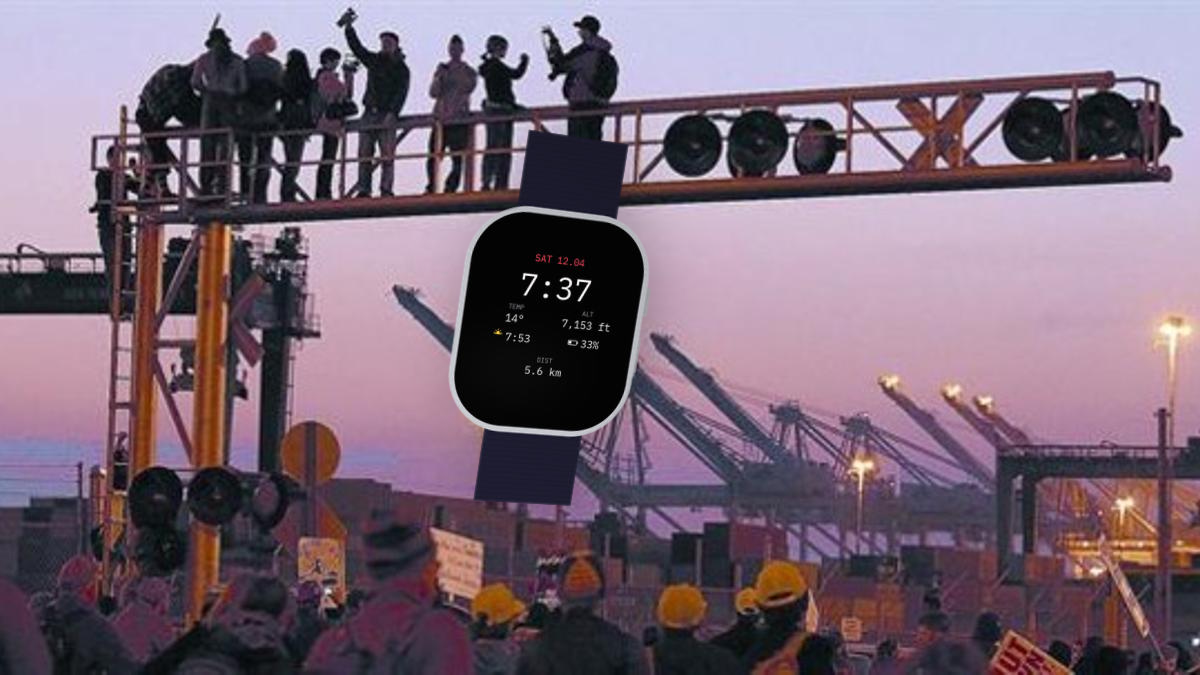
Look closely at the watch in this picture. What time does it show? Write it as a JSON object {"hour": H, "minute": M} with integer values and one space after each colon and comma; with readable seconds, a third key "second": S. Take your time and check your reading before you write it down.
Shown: {"hour": 7, "minute": 37}
